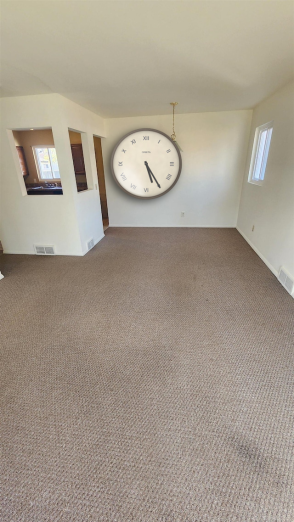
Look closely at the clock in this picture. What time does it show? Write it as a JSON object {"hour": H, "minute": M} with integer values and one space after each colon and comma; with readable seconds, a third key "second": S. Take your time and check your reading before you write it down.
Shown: {"hour": 5, "minute": 25}
